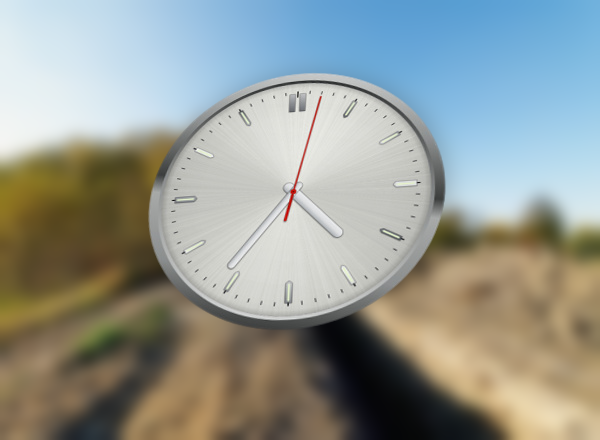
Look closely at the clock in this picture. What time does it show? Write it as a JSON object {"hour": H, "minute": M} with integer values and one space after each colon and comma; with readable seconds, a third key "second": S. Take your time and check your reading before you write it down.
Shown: {"hour": 4, "minute": 36, "second": 2}
